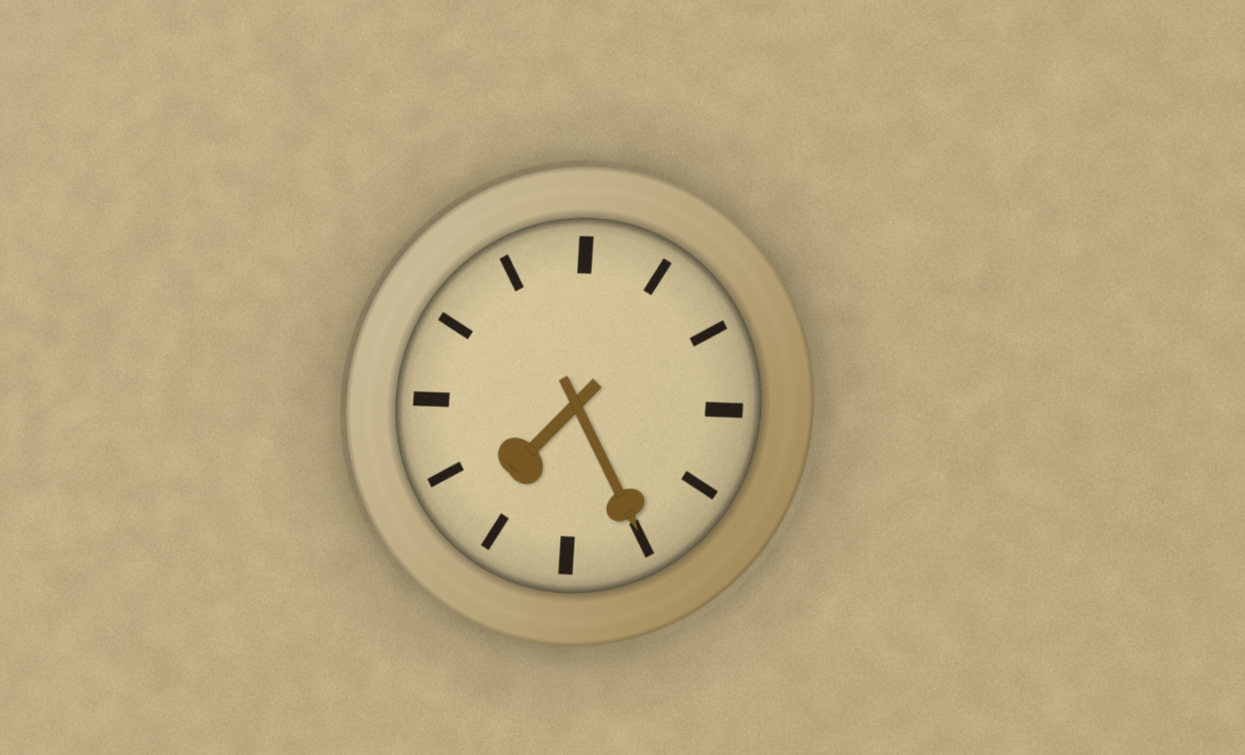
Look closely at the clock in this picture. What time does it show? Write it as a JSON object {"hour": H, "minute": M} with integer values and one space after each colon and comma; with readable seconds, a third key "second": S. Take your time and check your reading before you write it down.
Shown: {"hour": 7, "minute": 25}
